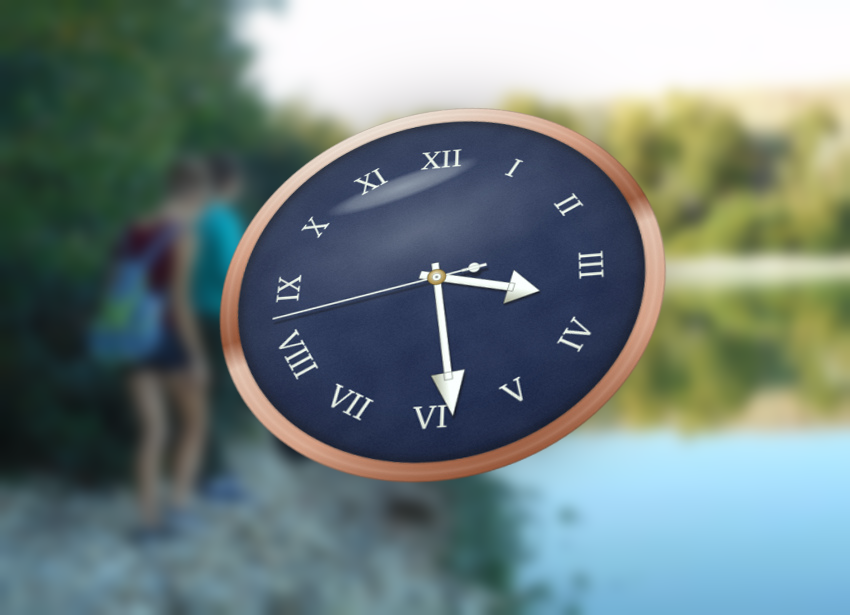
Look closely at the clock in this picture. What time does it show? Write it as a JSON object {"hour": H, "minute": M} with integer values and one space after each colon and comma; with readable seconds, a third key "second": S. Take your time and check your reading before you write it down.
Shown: {"hour": 3, "minute": 28, "second": 43}
